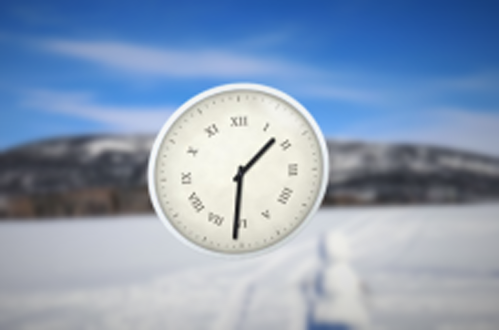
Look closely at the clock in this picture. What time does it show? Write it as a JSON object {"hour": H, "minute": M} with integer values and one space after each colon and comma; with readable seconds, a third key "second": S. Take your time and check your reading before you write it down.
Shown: {"hour": 1, "minute": 31}
